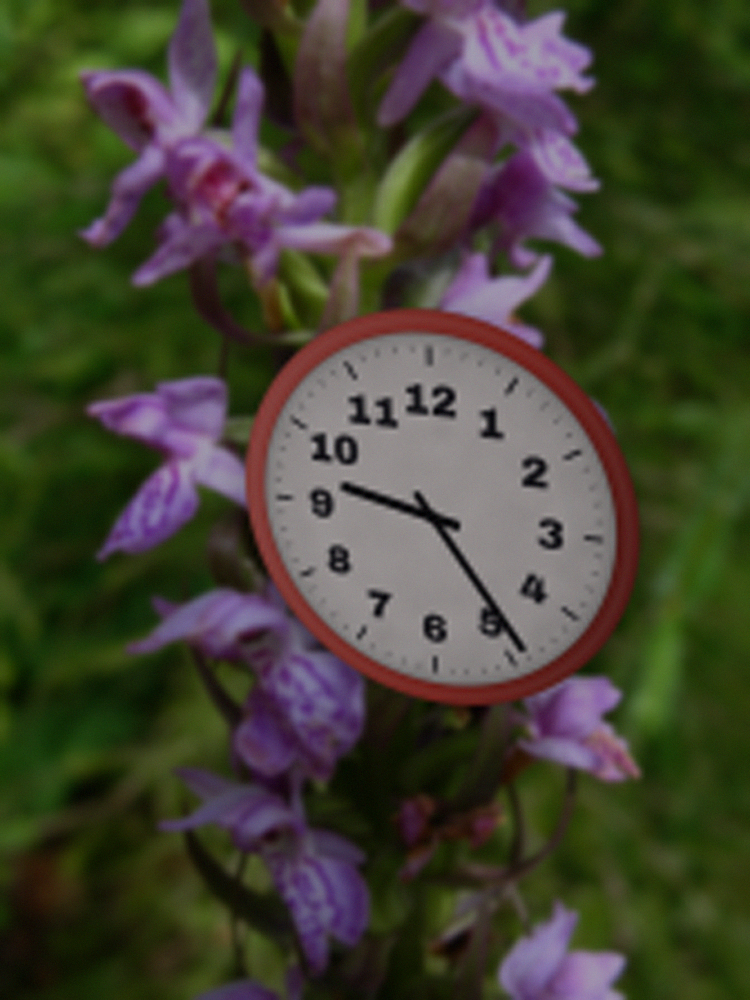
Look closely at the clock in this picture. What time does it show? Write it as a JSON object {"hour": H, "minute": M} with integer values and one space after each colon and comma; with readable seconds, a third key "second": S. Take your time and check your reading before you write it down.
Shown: {"hour": 9, "minute": 24}
